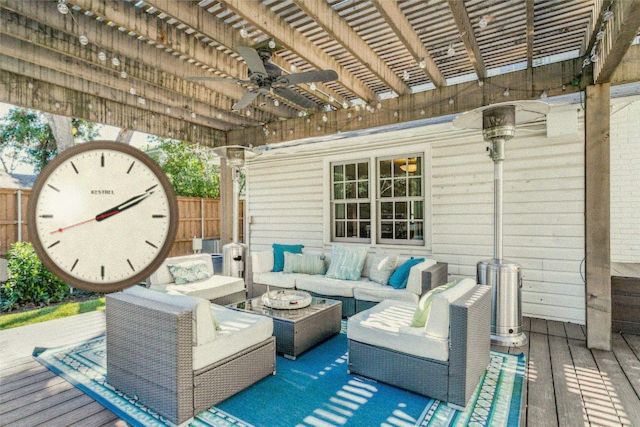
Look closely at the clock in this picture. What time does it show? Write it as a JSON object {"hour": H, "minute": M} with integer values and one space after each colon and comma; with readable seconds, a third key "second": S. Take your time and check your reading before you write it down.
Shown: {"hour": 2, "minute": 10, "second": 42}
